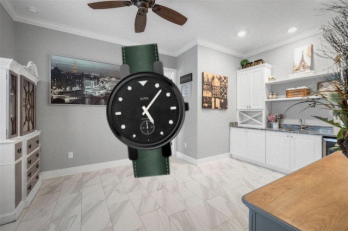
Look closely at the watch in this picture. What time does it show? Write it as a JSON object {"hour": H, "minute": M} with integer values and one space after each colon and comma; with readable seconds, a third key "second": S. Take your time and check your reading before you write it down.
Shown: {"hour": 5, "minute": 7}
